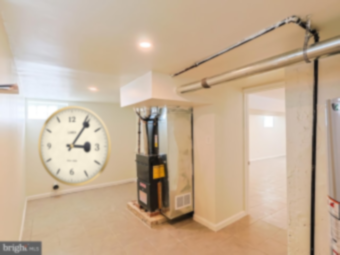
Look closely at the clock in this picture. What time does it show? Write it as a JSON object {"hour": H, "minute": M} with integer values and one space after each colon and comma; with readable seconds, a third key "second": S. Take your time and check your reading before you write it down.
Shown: {"hour": 3, "minute": 6}
